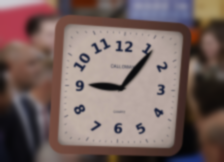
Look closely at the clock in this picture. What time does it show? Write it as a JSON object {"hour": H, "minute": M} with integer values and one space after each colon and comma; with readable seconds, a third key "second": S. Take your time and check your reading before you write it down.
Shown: {"hour": 9, "minute": 6}
